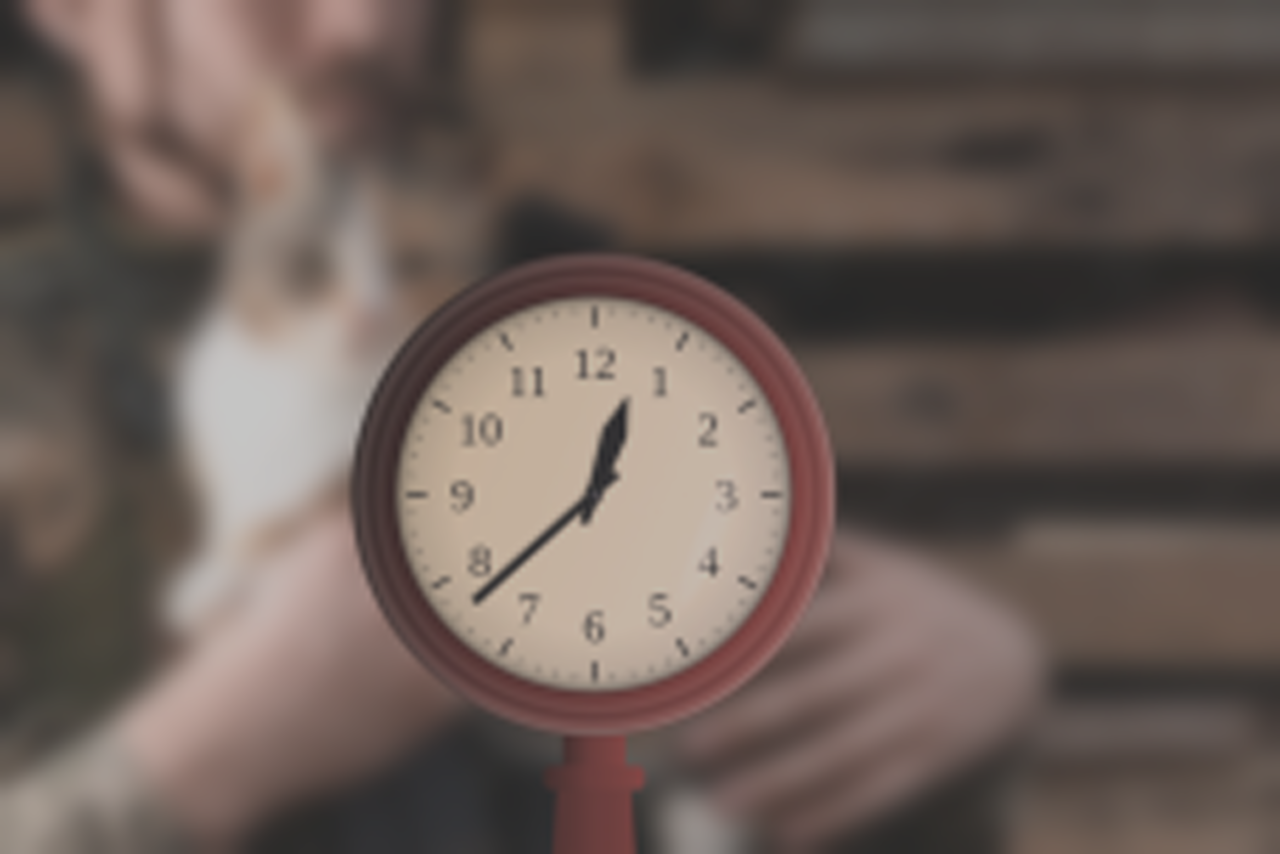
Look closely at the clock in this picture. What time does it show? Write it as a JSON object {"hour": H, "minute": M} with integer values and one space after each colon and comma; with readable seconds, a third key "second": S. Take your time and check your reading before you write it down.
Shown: {"hour": 12, "minute": 38}
